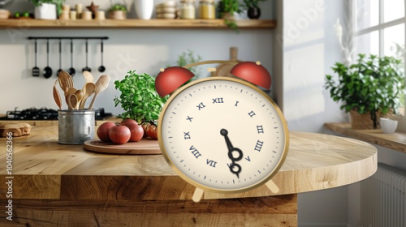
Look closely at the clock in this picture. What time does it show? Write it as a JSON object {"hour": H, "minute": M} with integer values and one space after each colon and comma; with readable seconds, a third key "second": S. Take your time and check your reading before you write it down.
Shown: {"hour": 5, "minute": 29}
